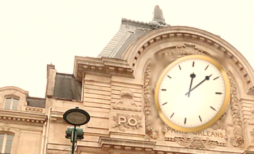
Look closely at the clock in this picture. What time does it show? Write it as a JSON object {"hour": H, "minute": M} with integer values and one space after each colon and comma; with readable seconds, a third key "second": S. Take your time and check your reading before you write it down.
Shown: {"hour": 12, "minute": 8}
